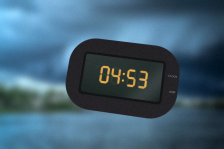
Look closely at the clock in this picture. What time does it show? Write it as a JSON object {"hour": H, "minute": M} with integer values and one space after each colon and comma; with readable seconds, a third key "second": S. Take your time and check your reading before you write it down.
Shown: {"hour": 4, "minute": 53}
